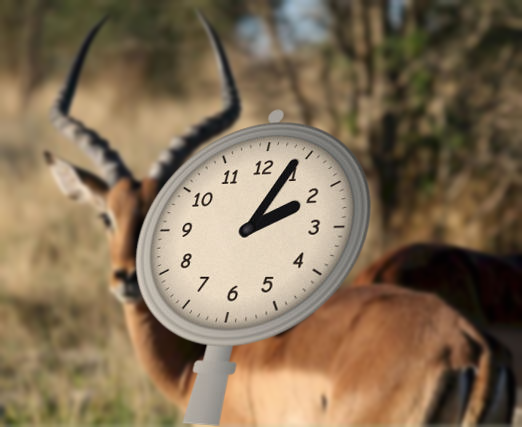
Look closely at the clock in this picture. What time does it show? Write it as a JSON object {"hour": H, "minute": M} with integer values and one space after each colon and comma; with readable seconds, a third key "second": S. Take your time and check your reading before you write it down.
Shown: {"hour": 2, "minute": 4}
